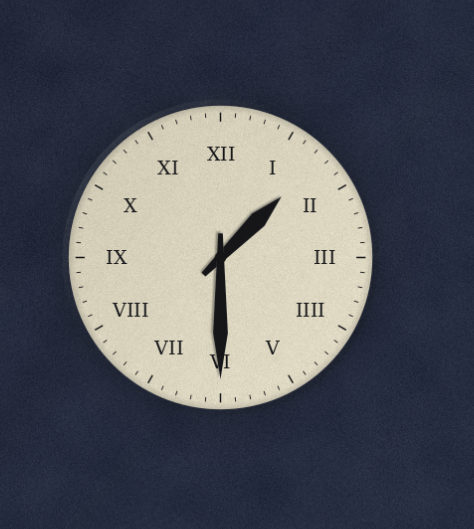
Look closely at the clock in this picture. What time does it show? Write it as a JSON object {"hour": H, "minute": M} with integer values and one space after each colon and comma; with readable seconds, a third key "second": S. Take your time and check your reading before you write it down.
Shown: {"hour": 1, "minute": 30}
